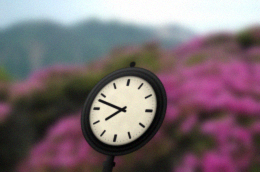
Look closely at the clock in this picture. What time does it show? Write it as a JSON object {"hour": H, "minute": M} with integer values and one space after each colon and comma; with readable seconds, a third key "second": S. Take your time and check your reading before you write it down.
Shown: {"hour": 7, "minute": 48}
